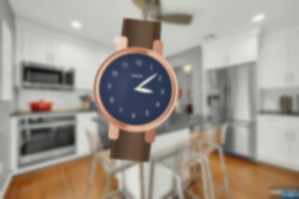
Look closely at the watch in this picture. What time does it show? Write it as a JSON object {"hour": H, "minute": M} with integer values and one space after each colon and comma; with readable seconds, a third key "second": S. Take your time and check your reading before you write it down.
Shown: {"hour": 3, "minute": 8}
